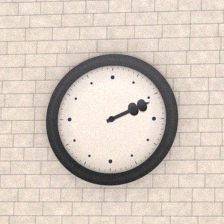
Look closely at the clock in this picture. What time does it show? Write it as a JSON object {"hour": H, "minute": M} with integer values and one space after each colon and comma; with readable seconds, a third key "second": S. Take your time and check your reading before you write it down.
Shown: {"hour": 2, "minute": 11}
